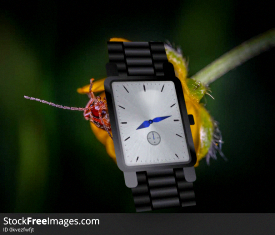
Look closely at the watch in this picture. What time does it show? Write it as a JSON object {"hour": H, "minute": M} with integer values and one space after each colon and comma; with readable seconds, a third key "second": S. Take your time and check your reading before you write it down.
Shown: {"hour": 8, "minute": 13}
